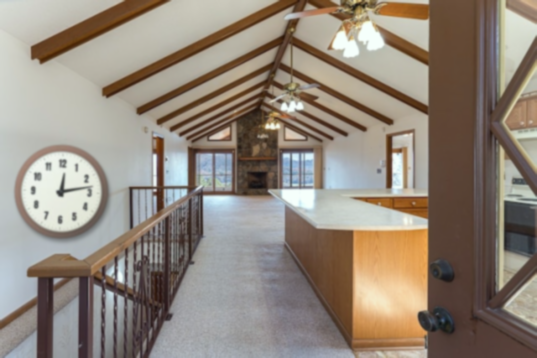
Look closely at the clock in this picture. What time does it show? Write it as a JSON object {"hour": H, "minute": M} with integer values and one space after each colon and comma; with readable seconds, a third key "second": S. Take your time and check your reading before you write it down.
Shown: {"hour": 12, "minute": 13}
